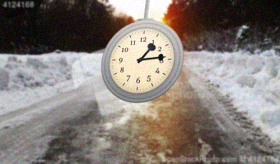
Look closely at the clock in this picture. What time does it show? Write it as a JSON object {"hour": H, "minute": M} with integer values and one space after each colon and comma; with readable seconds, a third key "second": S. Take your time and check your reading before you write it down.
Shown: {"hour": 1, "minute": 14}
